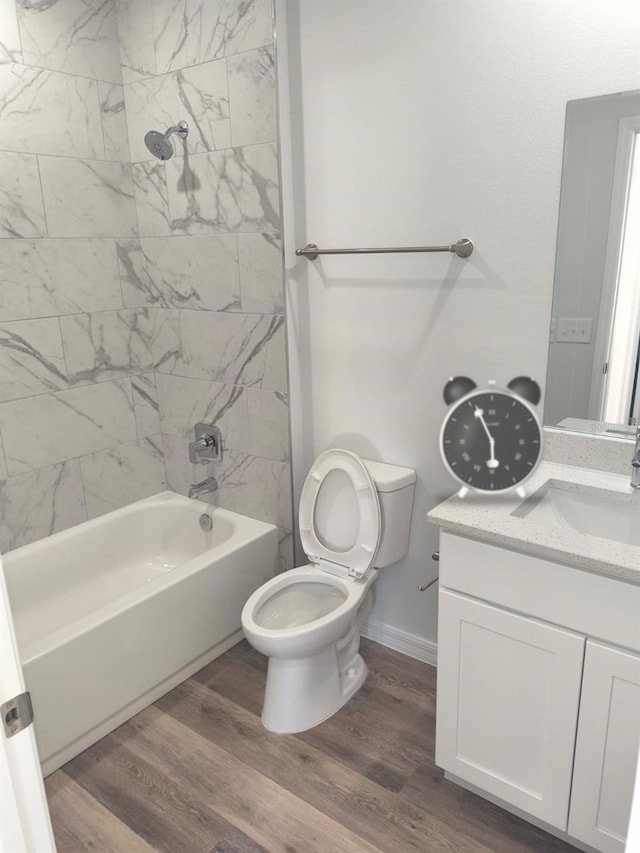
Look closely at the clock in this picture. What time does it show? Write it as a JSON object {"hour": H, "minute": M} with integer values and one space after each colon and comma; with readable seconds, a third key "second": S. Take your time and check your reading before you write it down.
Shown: {"hour": 5, "minute": 56}
